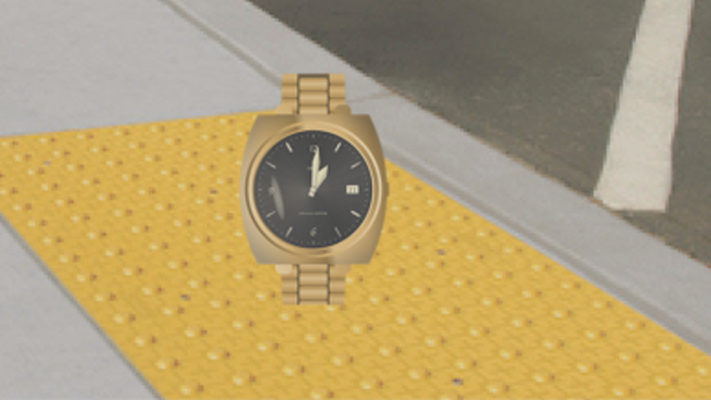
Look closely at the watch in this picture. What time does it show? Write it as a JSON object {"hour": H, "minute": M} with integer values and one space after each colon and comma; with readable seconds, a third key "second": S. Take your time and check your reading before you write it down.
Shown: {"hour": 1, "minute": 1}
